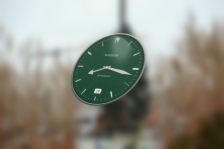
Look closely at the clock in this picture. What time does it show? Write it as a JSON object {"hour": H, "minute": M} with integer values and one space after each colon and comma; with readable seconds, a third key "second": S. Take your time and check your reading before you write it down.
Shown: {"hour": 8, "minute": 17}
